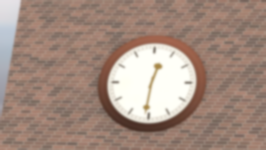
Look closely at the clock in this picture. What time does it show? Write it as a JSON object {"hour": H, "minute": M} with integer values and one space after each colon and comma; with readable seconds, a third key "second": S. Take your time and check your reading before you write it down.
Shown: {"hour": 12, "minute": 31}
